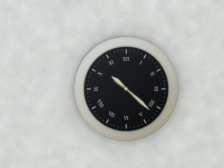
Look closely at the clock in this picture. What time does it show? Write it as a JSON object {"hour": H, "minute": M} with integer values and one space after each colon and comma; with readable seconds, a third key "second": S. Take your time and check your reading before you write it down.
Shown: {"hour": 10, "minute": 22}
